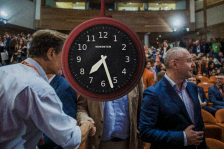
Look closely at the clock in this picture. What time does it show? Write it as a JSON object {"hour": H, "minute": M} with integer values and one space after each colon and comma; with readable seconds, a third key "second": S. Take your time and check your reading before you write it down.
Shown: {"hour": 7, "minute": 27}
